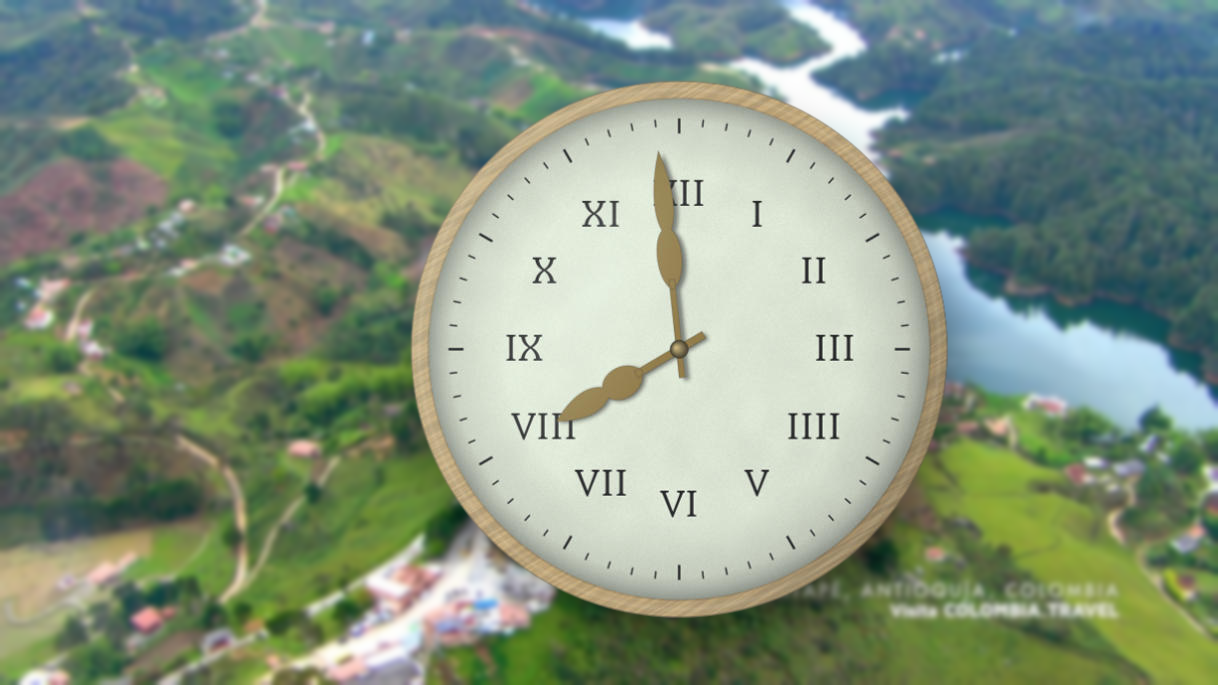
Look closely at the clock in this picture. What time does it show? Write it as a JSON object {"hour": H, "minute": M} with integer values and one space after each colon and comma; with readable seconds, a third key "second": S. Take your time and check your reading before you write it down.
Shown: {"hour": 7, "minute": 59}
